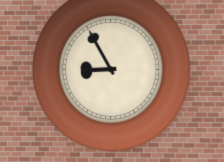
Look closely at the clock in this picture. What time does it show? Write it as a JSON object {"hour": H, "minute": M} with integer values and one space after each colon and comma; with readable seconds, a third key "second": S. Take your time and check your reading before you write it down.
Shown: {"hour": 8, "minute": 55}
